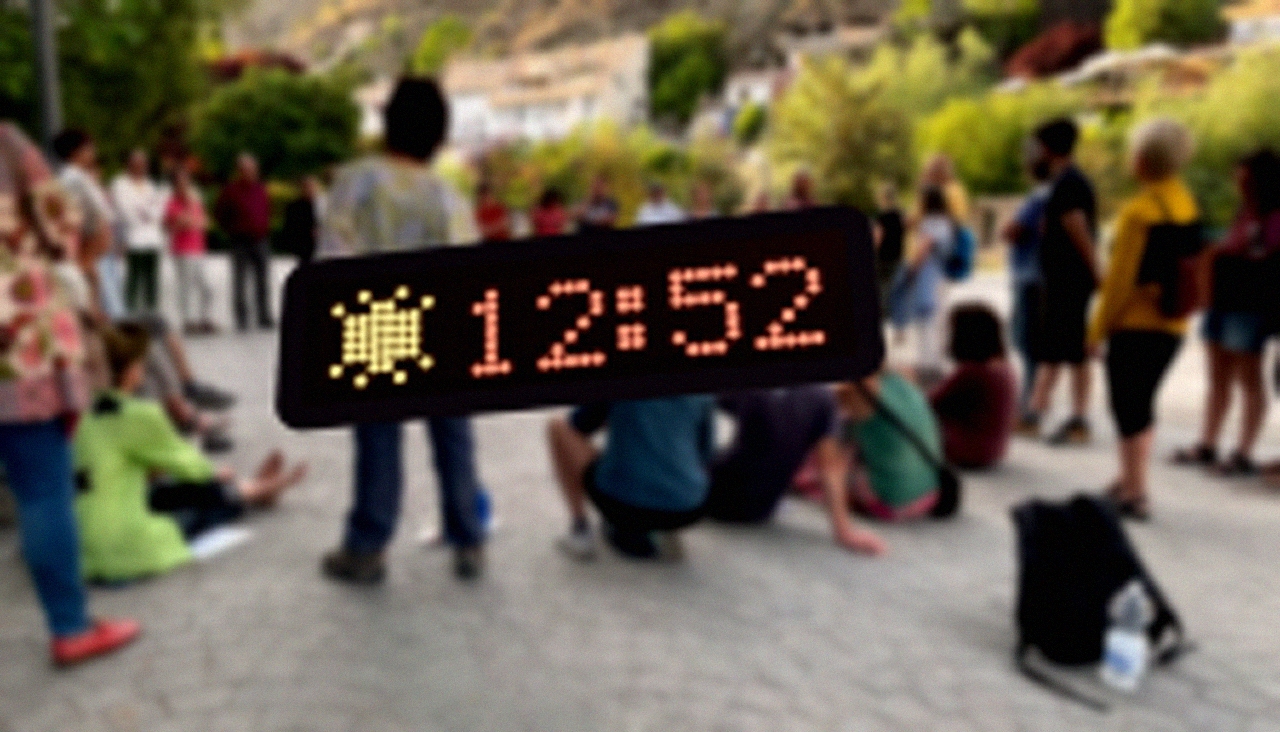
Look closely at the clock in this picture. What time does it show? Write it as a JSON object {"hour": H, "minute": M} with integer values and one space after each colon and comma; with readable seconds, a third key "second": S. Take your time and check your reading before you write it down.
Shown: {"hour": 12, "minute": 52}
